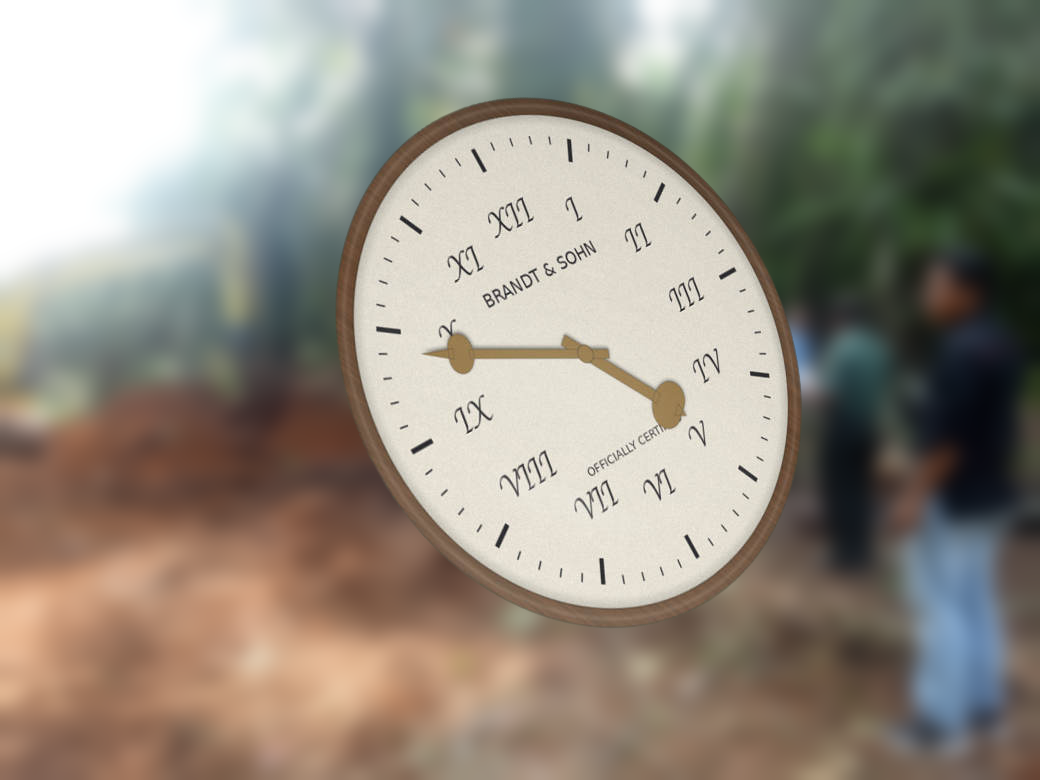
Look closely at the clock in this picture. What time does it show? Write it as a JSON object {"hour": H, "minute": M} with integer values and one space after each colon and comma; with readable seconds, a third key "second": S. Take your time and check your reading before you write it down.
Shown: {"hour": 4, "minute": 49}
